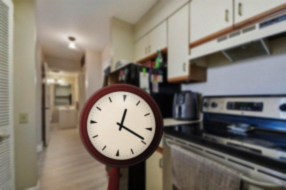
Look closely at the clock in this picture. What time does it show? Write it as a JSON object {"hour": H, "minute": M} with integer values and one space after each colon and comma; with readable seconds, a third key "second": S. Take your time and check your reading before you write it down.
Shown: {"hour": 12, "minute": 19}
